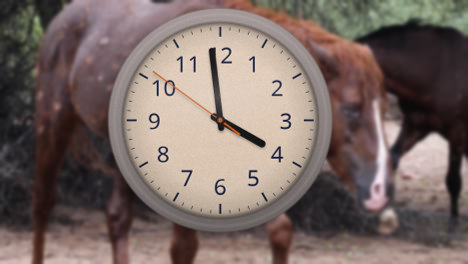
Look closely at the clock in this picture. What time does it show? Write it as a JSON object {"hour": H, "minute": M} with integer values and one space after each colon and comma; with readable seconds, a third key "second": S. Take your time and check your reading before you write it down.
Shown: {"hour": 3, "minute": 58, "second": 51}
